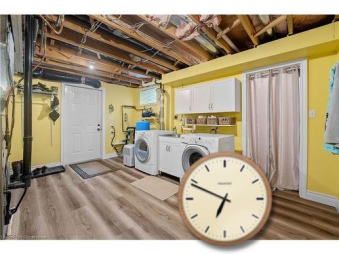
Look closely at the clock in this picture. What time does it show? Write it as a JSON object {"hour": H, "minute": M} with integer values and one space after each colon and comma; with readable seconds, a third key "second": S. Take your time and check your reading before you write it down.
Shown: {"hour": 6, "minute": 49}
